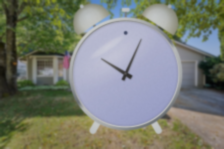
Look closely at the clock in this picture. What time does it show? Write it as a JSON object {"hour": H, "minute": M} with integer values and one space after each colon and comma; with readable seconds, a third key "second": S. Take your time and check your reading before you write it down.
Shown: {"hour": 10, "minute": 4}
